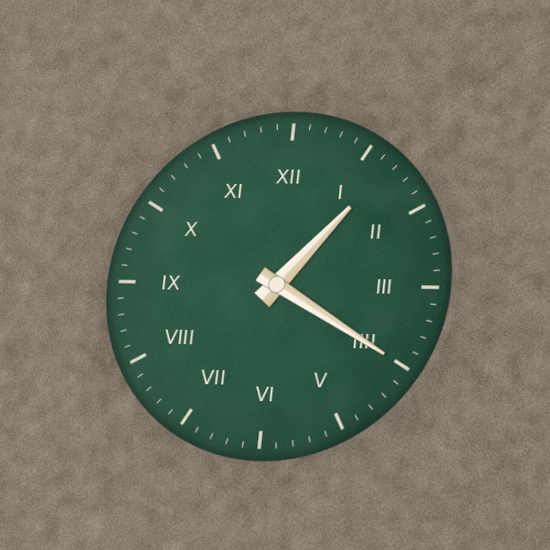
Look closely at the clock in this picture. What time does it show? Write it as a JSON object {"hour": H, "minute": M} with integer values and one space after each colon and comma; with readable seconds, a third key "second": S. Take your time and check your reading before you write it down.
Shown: {"hour": 1, "minute": 20}
